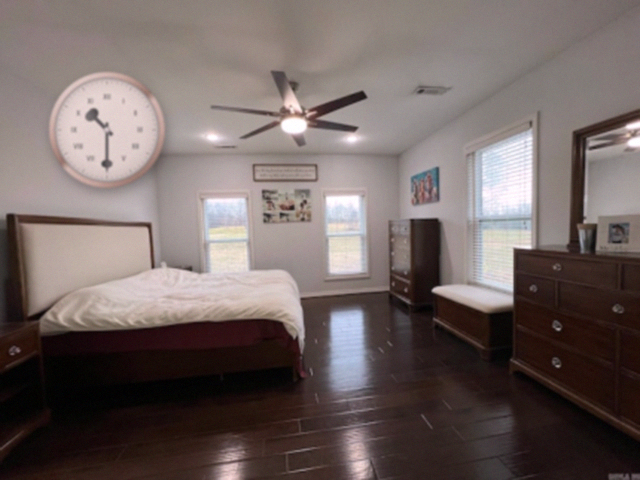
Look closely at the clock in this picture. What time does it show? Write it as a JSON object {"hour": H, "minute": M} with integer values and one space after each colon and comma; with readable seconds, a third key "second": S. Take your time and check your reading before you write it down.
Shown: {"hour": 10, "minute": 30}
